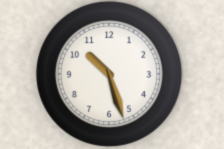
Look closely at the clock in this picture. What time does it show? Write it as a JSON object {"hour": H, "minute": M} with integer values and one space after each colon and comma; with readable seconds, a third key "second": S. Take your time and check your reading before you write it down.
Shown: {"hour": 10, "minute": 27}
